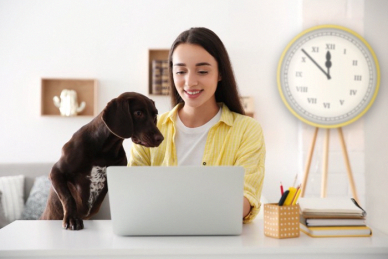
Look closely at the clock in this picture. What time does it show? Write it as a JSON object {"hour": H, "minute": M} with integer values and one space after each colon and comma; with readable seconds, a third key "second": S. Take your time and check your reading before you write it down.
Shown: {"hour": 11, "minute": 52}
